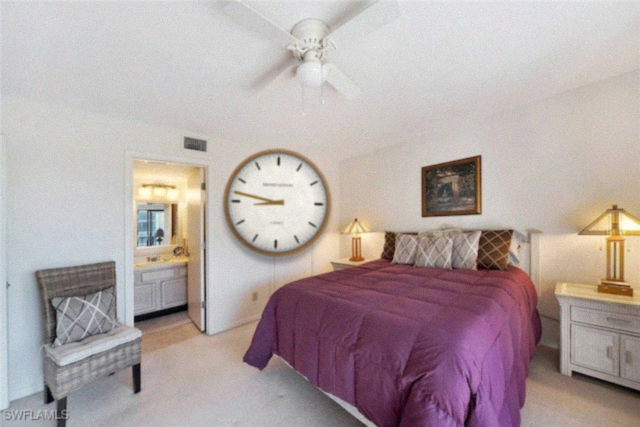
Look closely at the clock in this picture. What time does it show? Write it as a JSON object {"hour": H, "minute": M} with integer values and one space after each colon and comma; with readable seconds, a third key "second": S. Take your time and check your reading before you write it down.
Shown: {"hour": 8, "minute": 47}
